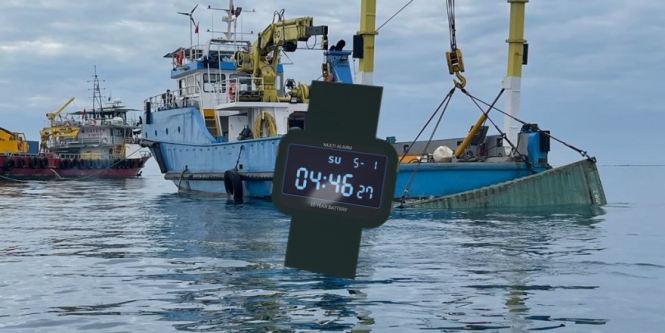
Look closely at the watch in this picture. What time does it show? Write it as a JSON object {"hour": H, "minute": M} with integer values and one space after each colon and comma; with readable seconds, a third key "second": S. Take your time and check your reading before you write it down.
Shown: {"hour": 4, "minute": 46, "second": 27}
